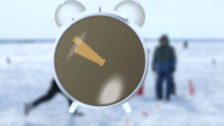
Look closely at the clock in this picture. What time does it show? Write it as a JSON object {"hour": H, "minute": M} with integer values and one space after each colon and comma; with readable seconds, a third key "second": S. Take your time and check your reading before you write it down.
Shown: {"hour": 9, "minute": 52}
